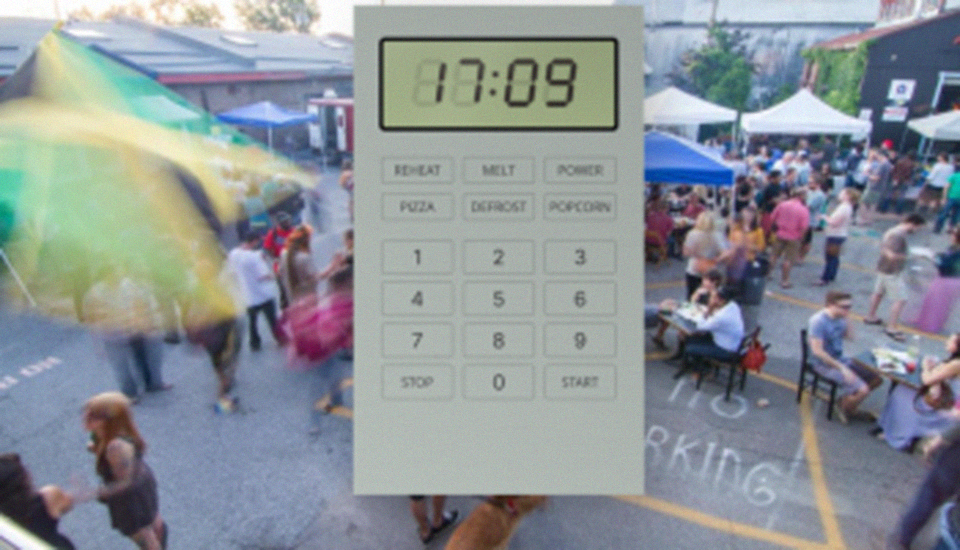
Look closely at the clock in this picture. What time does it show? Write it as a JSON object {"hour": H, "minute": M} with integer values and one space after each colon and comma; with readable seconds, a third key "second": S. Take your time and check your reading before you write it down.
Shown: {"hour": 17, "minute": 9}
